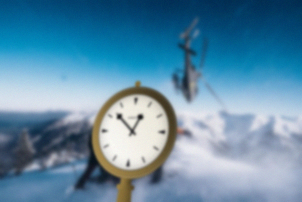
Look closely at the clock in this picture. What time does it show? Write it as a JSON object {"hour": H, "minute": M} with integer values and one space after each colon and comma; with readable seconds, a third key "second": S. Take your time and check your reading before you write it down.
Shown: {"hour": 12, "minute": 52}
